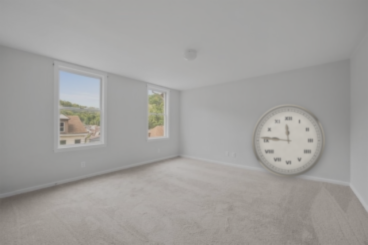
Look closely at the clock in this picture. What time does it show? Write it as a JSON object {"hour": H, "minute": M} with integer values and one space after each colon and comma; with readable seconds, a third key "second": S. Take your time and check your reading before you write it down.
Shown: {"hour": 11, "minute": 46}
